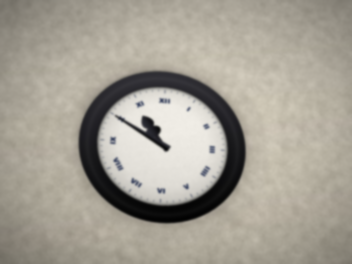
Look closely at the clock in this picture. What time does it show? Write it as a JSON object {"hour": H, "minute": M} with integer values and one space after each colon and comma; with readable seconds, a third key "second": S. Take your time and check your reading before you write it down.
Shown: {"hour": 10, "minute": 50}
